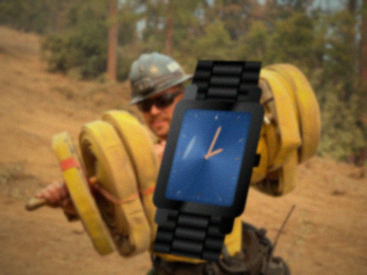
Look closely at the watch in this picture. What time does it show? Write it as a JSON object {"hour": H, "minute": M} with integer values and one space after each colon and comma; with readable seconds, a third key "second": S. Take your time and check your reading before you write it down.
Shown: {"hour": 2, "minute": 2}
